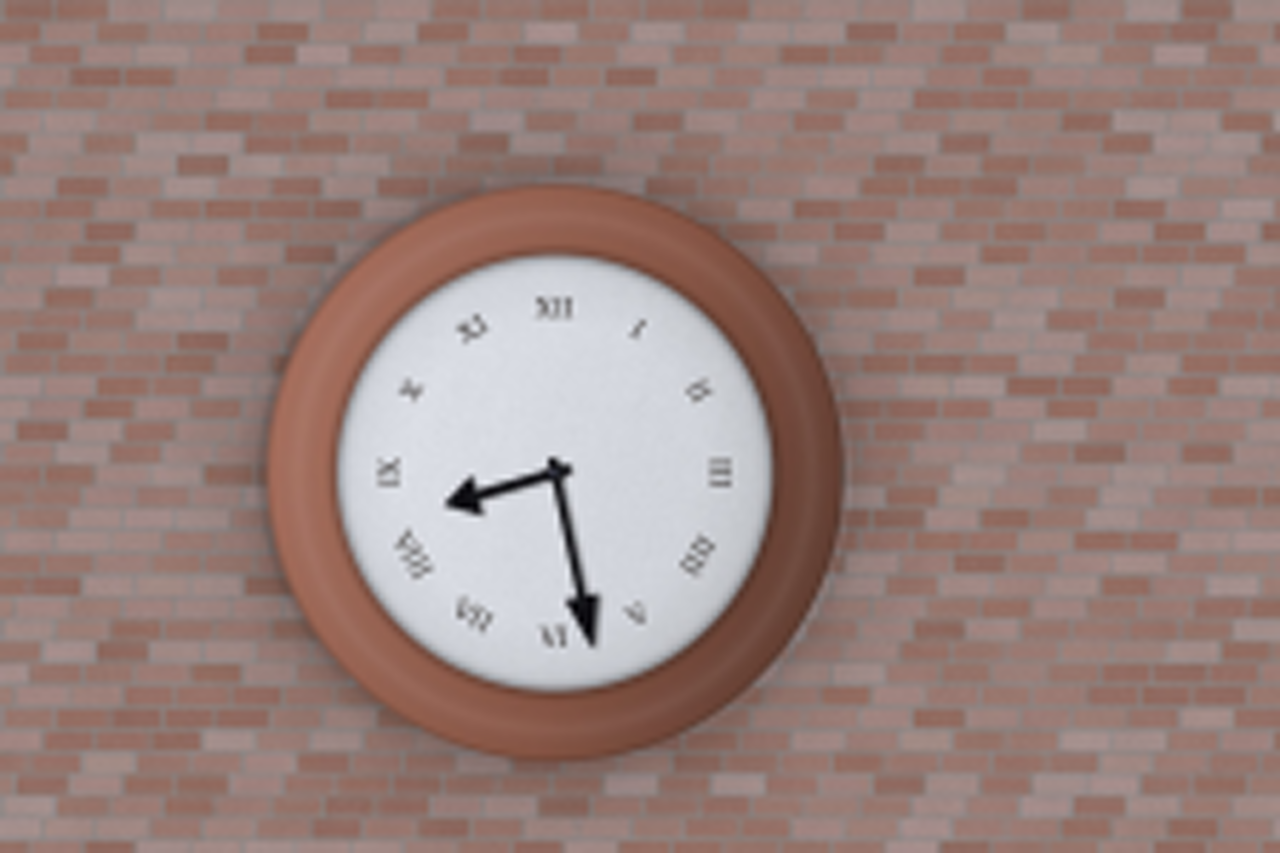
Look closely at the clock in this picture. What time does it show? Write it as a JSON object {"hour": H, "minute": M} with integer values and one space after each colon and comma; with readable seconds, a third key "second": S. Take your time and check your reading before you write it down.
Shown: {"hour": 8, "minute": 28}
